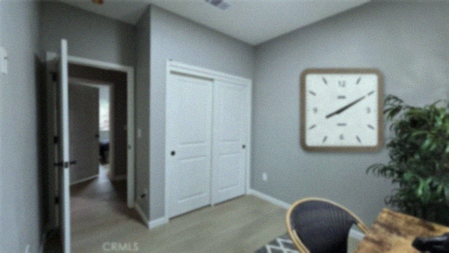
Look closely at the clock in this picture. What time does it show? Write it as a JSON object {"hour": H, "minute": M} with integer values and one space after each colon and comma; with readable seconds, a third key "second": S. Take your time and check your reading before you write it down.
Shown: {"hour": 8, "minute": 10}
